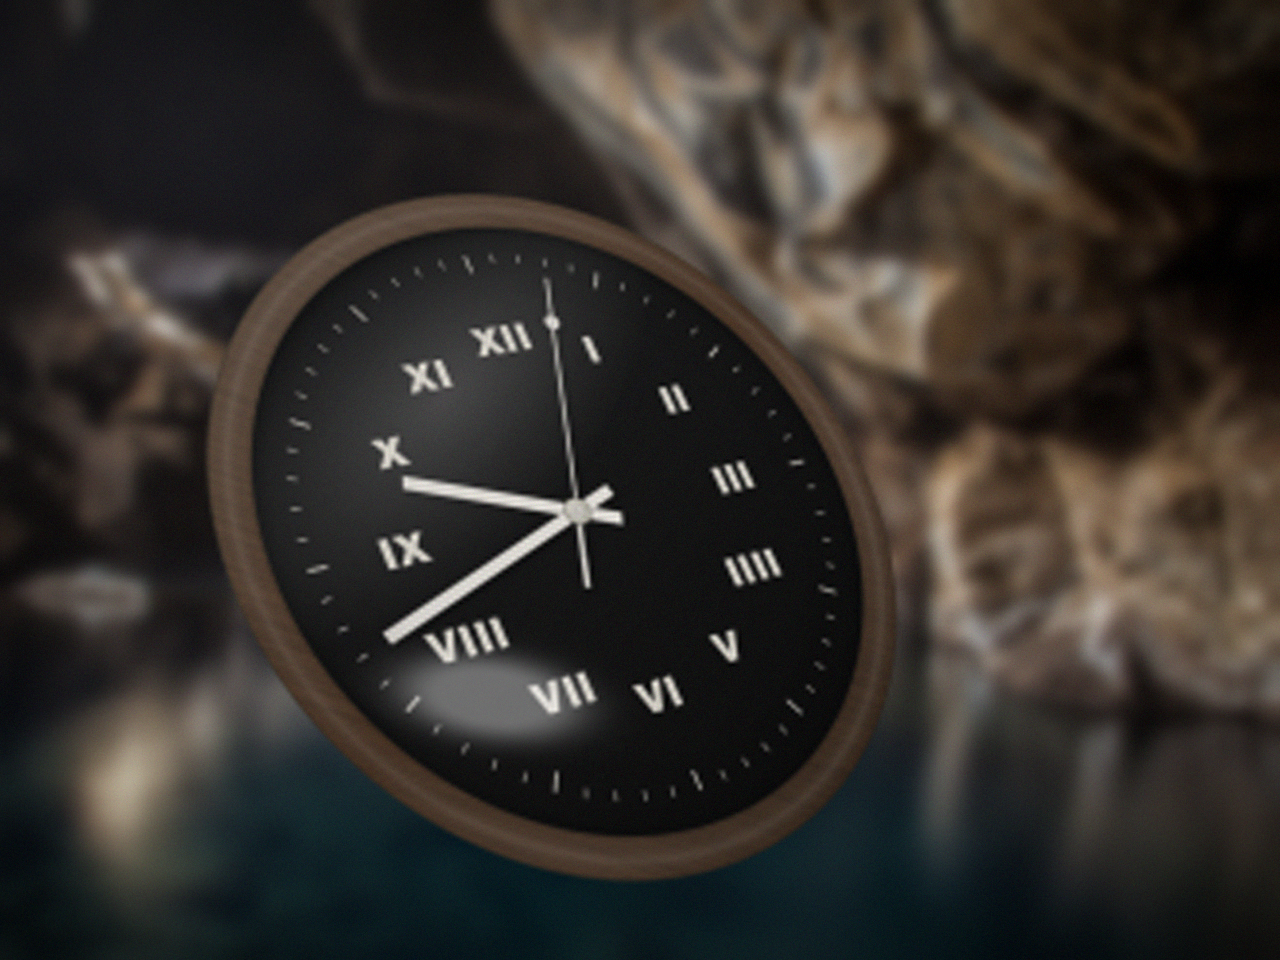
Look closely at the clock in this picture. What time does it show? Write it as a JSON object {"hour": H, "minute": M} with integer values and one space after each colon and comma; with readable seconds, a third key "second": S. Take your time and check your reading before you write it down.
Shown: {"hour": 9, "minute": 42, "second": 3}
